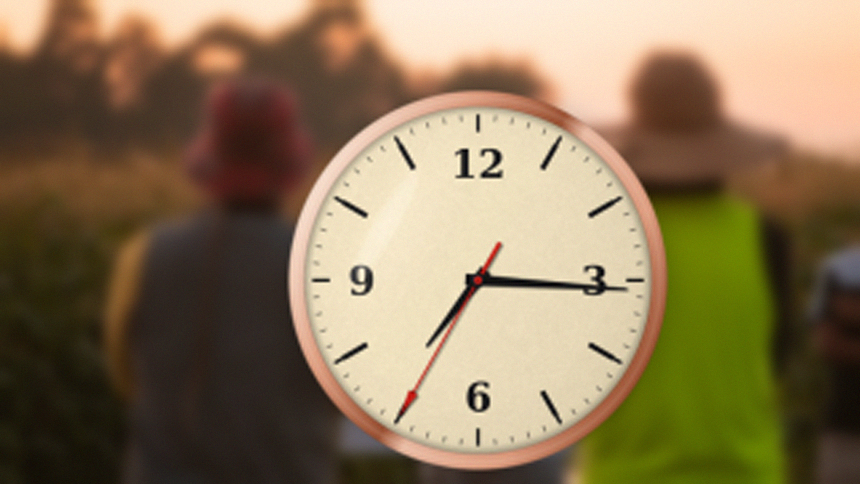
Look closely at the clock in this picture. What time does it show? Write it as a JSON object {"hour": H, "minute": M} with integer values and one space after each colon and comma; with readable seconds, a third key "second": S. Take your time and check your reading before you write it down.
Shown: {"hour": 7, "minute": 15, "second": 35}
